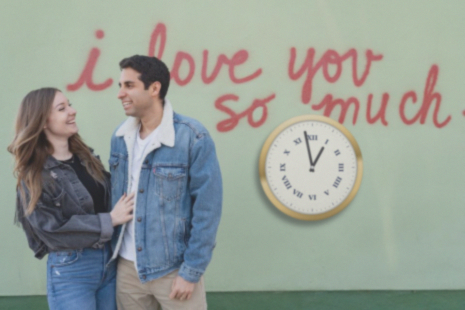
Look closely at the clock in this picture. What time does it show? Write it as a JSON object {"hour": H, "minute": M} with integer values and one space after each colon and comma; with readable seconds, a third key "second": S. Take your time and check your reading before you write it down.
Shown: {"hour": 12, "minute": 58}
